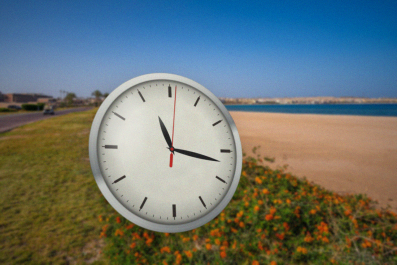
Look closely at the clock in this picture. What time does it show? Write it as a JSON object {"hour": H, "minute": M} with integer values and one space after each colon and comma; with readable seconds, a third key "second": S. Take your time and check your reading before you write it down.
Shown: {"hour": 11, "minute": 17, "second": 1}
